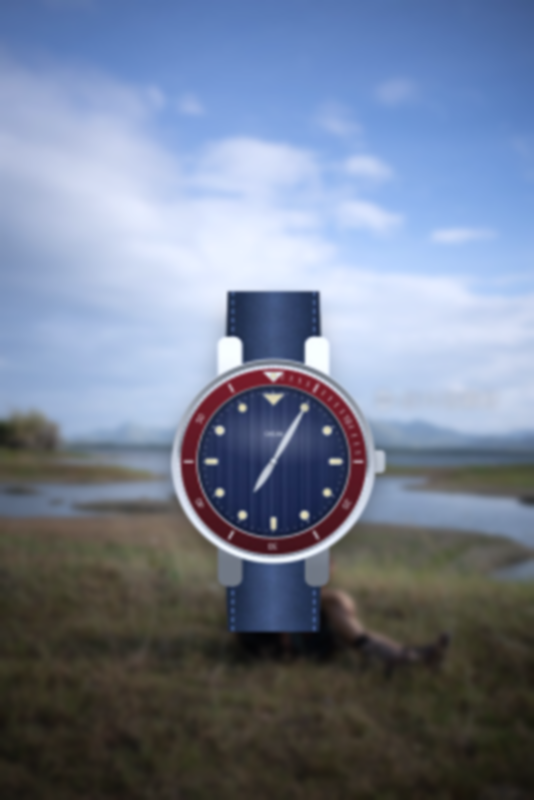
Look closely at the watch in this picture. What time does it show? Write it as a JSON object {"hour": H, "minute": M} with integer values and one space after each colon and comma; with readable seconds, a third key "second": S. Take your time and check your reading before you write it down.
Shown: {"hour": 7, "minute": 5}
